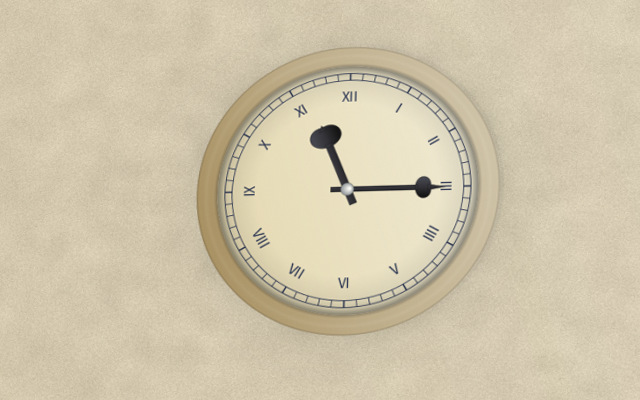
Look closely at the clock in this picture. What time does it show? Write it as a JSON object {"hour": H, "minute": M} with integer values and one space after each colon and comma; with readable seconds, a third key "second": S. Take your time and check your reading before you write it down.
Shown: {"hour": 11, "minute": 15}
